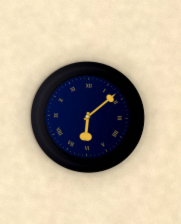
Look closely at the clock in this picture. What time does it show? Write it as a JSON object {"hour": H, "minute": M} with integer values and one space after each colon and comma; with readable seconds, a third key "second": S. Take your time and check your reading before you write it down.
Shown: {"hour": 6, "minute": 8}
